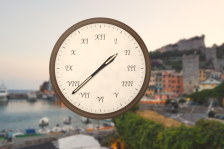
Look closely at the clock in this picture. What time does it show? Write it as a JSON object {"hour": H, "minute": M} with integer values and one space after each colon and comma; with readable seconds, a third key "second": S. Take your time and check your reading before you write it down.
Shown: {"hour": 1, "minute": 38}
